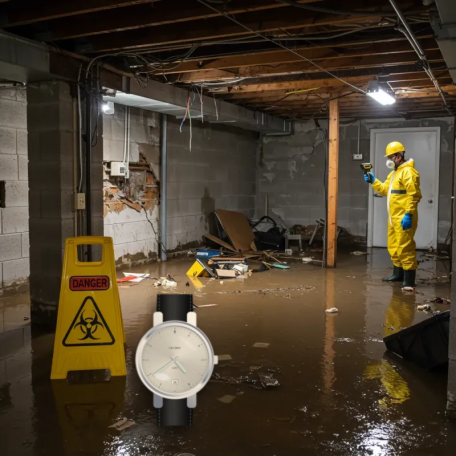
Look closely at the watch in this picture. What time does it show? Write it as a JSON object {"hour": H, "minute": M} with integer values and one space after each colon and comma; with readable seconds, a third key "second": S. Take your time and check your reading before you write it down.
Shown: {"hour": 4, "minute": 39}
